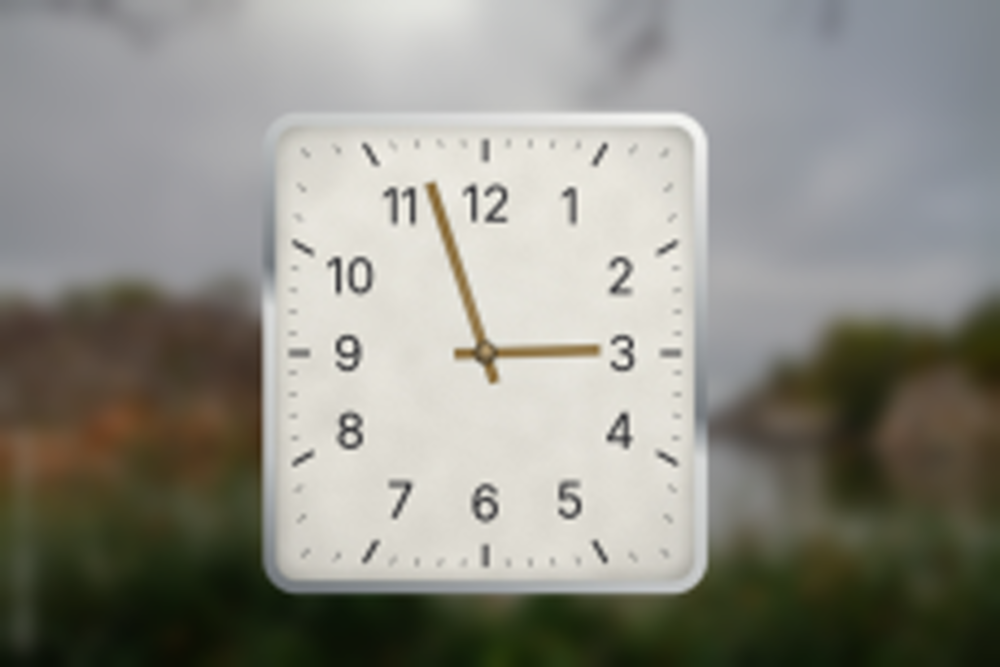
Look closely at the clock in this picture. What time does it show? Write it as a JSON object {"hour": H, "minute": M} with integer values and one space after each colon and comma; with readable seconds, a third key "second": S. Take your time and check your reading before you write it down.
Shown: {"hour": 2, "minute": 57}
